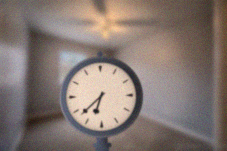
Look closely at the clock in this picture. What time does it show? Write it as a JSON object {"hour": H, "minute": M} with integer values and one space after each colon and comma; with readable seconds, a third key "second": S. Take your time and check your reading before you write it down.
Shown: {"hour": 6, "minute": 38}
